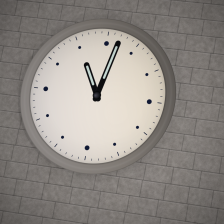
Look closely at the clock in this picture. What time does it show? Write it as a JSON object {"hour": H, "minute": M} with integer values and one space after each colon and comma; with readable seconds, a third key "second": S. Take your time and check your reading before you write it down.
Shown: {"hour": 11, "minute": 2}
